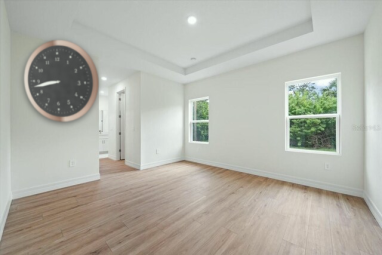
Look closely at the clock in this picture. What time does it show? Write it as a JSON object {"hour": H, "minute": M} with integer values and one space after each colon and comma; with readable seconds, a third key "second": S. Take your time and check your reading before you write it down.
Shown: {"hour": 8, "minute": 43}
